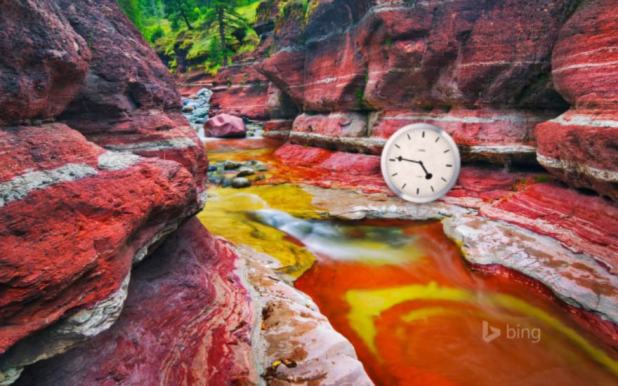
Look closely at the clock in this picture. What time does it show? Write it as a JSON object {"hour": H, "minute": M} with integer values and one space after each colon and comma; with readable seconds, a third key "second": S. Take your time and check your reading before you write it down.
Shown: {"hour": 4, "minute": 46}
